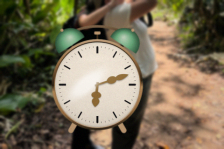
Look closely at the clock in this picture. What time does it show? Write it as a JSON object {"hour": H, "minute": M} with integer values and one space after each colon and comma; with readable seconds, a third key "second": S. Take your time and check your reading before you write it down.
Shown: {"hour": 6, "minute": 12}
